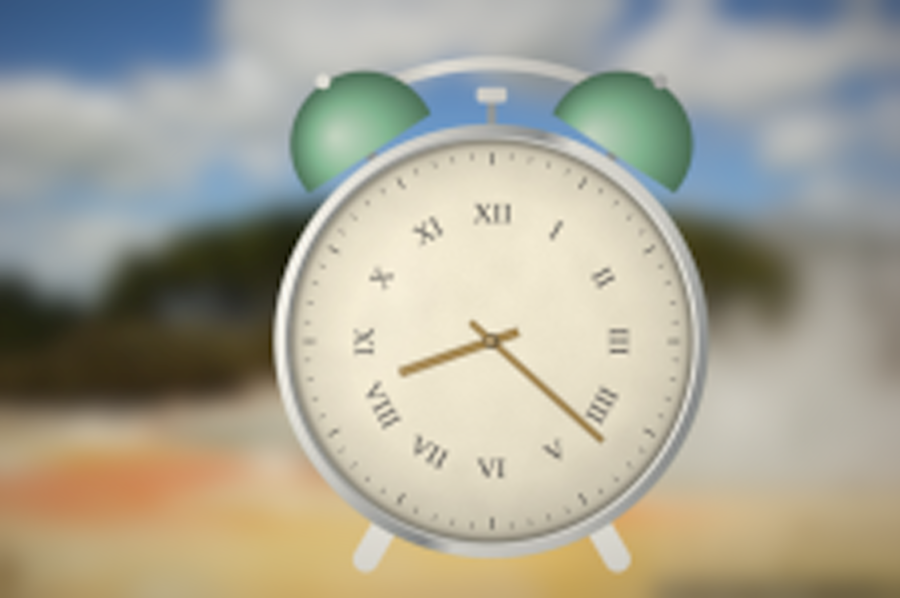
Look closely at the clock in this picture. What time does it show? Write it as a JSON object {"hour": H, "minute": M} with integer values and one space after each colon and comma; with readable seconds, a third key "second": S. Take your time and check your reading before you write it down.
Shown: {"hour": 8, "minute": 22}
